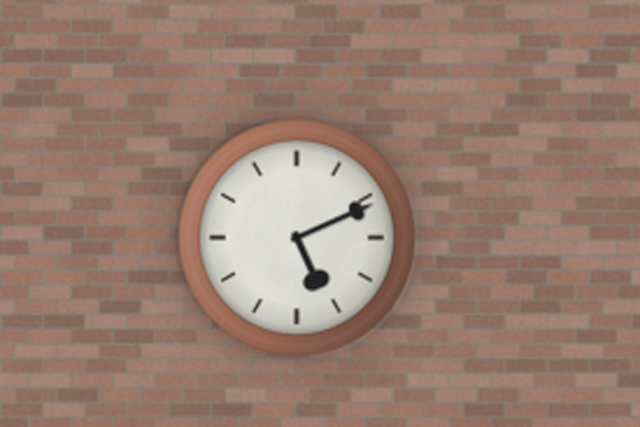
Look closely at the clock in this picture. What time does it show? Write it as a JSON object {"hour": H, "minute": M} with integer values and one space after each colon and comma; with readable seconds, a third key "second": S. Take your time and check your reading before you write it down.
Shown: {"hour": 5, "minute": 11}
